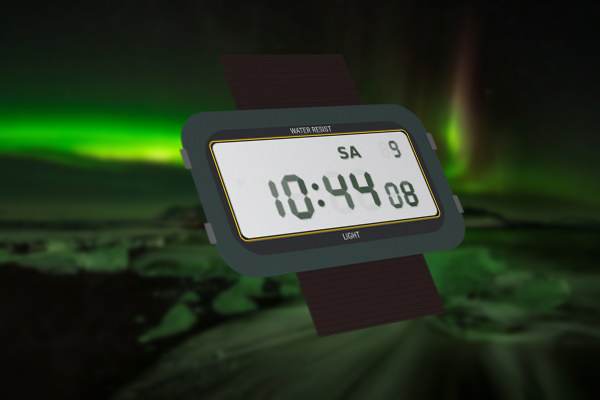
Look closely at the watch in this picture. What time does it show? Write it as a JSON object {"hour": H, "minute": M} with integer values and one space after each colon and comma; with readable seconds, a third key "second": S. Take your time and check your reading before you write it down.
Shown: {"hour": 10, "minute": 44, "second": 8}
